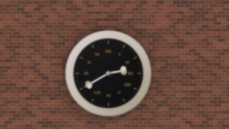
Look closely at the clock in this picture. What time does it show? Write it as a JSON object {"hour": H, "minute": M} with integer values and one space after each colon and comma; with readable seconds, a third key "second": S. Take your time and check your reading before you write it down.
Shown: {"hour": 2, "minute": 40}
